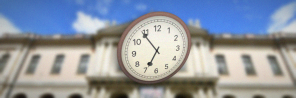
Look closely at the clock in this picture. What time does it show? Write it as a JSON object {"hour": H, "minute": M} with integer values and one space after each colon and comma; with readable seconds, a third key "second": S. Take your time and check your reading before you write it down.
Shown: {"hour": 6, "minute": 54}
